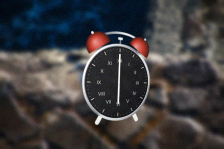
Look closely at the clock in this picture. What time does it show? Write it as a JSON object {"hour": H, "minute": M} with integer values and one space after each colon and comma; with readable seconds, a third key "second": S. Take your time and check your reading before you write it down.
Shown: {"hour": 6, "minute": 0}
